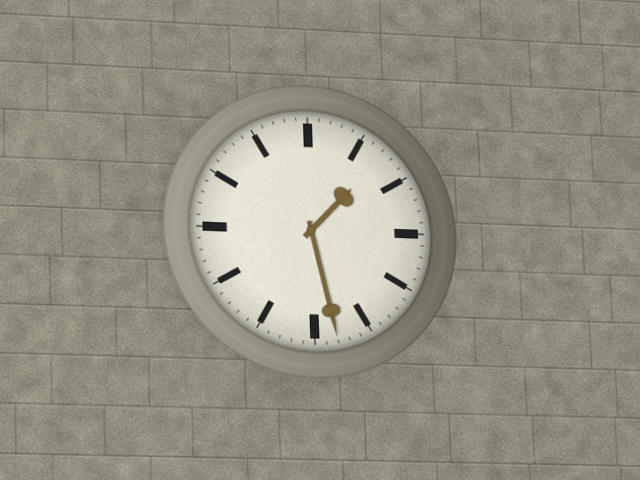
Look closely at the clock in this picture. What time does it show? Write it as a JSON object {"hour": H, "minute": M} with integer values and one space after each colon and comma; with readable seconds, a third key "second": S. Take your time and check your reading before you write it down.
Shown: {"hour": 1, "minute": 28}
